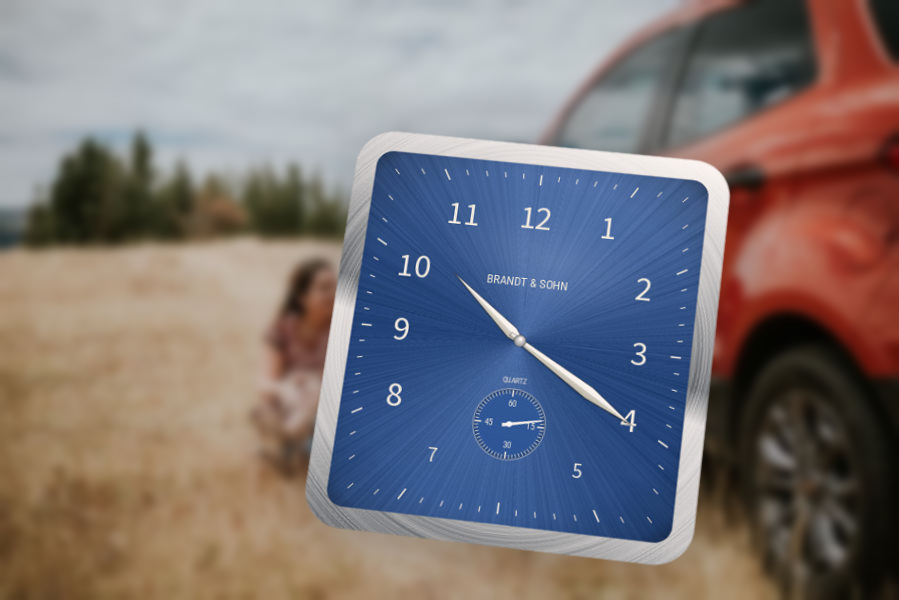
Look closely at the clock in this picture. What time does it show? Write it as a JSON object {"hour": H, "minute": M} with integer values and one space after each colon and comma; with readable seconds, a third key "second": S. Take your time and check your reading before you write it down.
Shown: {"hour": 10, "minute": 20, "second": 13}
